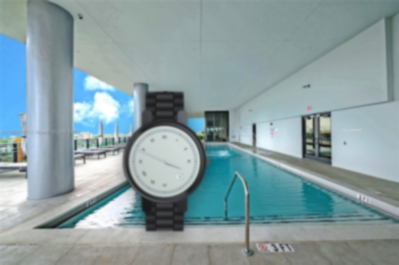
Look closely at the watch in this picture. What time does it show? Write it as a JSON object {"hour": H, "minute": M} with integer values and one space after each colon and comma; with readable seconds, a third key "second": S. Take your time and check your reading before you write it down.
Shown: {"hour": 3, "minute": 49}
